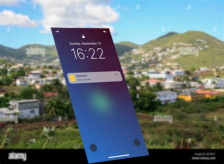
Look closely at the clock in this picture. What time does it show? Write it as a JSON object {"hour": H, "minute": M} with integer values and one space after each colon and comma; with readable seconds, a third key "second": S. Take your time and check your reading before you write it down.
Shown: {"hour": 16, "minute": 22}
